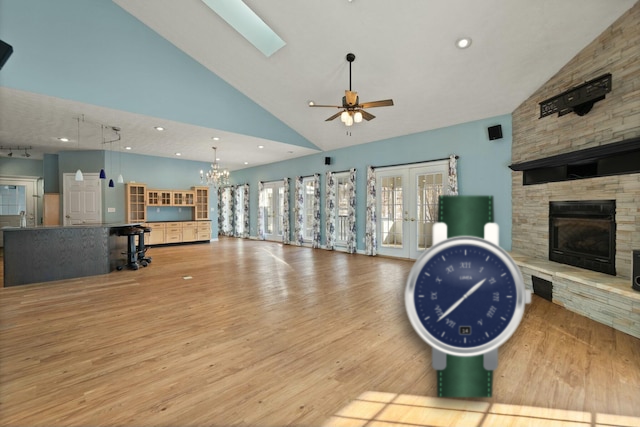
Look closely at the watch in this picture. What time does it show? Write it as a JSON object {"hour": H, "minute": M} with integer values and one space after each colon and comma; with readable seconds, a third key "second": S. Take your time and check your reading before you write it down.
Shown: {"hour": 1, "minute": 38}
